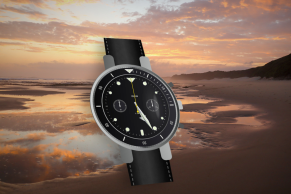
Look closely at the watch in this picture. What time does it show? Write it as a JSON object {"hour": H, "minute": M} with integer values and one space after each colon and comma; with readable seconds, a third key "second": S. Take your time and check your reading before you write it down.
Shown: {"hour": 5, "minute": 26}
